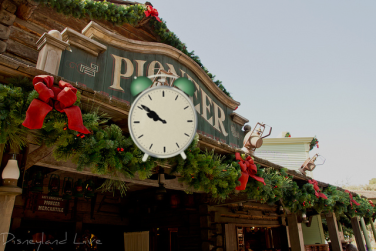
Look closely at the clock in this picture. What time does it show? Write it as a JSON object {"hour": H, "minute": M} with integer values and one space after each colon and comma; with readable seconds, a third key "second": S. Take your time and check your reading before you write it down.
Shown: {"hour": 9, "minute": 51}
